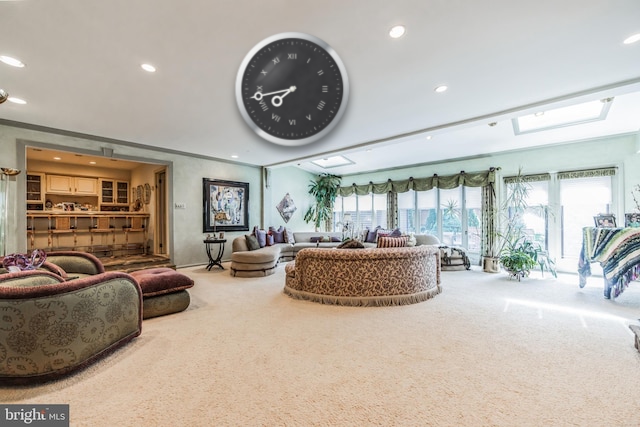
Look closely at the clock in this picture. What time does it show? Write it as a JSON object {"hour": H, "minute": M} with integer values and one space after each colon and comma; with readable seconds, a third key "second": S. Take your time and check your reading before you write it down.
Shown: {"hour": 7, "minute": 43}
